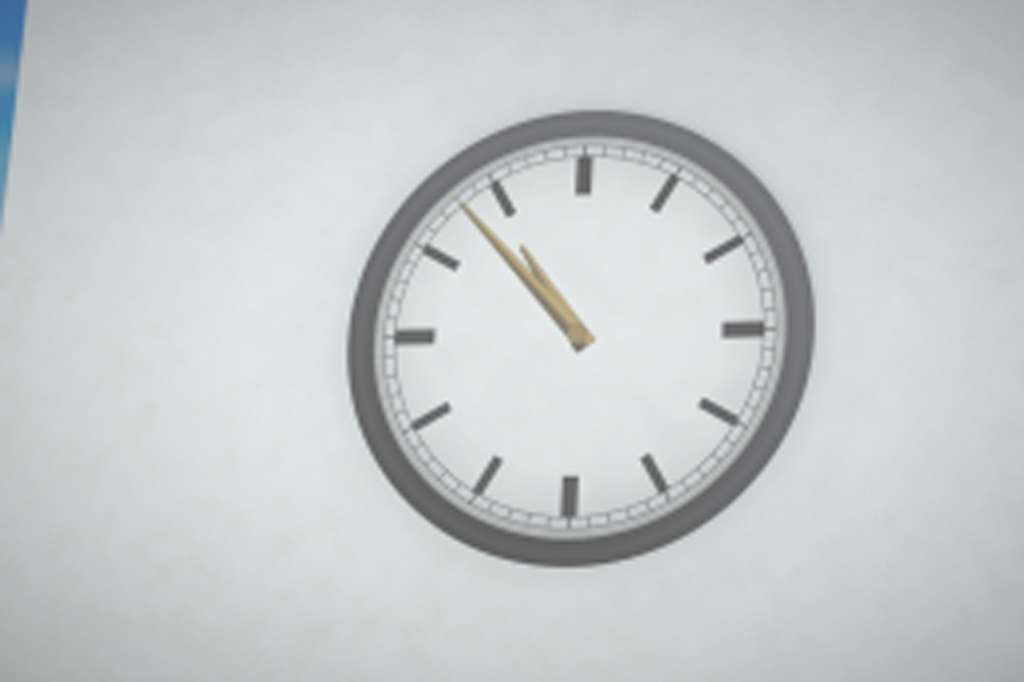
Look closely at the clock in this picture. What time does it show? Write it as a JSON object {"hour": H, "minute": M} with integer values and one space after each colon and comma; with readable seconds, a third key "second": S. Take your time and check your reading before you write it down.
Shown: {"hour": 10, "minute": 53}
